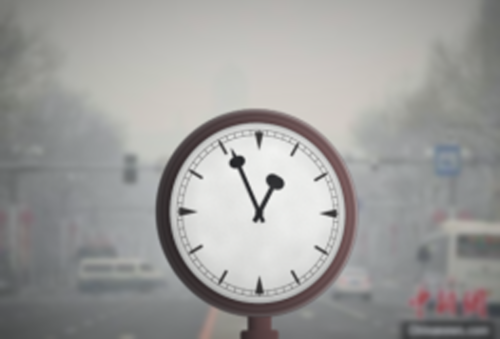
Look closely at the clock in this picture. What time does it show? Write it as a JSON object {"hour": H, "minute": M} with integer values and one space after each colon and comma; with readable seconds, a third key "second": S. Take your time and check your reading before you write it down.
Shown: {"hour": 12, "minute": 56}
